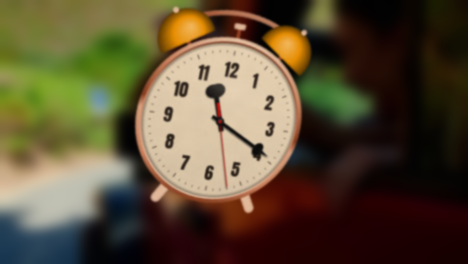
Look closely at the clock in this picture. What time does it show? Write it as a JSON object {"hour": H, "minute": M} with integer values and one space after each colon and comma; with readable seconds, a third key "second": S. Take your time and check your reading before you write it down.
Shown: {"hour": 11, "minute": 19, "second": 27}
